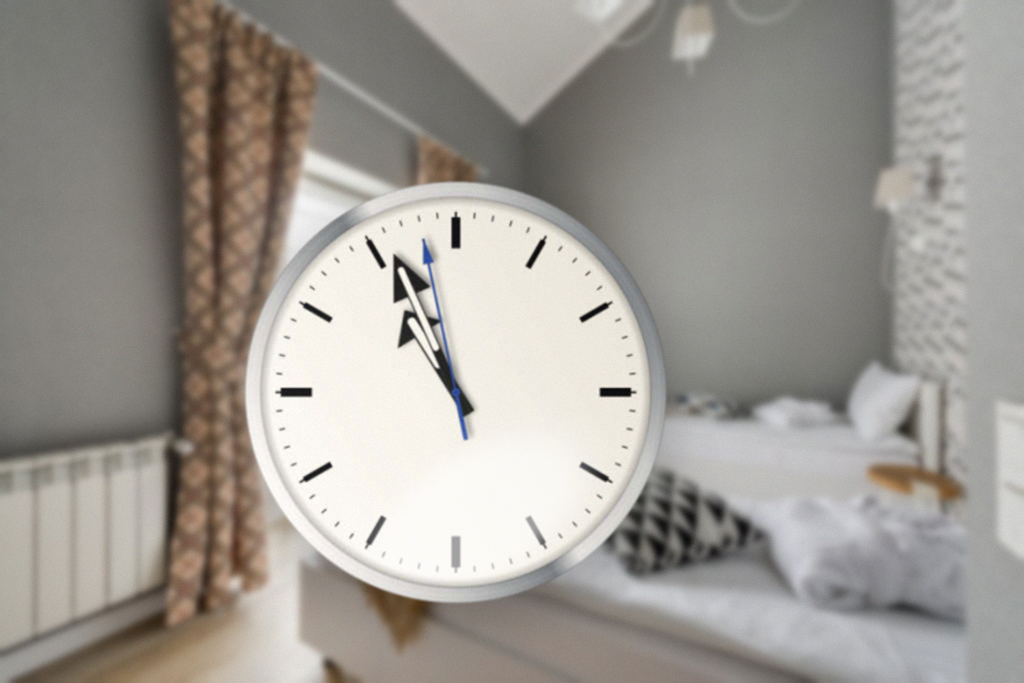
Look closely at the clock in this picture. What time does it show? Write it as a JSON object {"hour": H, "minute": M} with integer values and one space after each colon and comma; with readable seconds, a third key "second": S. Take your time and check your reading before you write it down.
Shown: {"hour": 10, "minute": 55, "second": 58}
